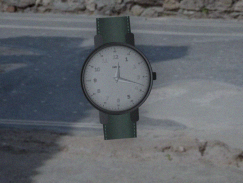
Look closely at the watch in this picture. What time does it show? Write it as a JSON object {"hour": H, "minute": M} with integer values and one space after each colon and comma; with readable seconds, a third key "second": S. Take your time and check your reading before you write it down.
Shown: {"hour": 12, "minute": 18}
